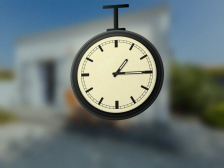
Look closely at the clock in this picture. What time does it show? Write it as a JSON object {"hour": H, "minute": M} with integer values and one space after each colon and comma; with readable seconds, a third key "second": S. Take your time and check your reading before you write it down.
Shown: {"hour": 1, "minute": 15}
